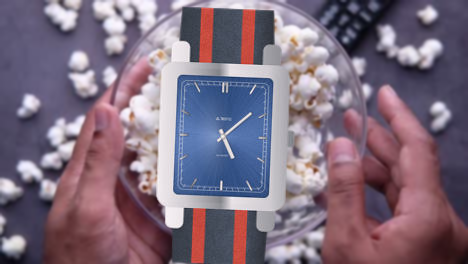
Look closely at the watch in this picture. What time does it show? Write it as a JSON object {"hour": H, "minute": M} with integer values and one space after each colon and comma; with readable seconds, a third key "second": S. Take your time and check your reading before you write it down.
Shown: {"hour": 5, "minute": 8}
